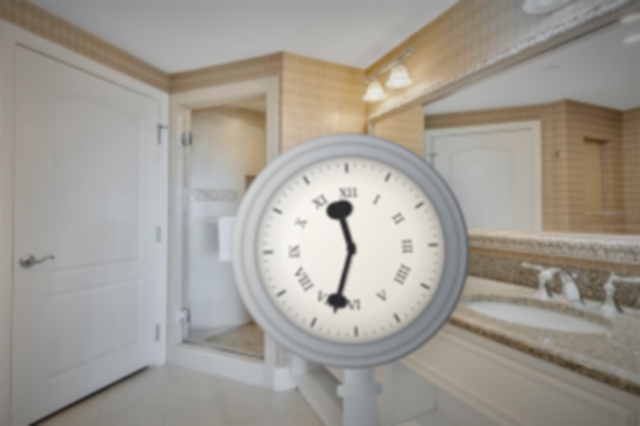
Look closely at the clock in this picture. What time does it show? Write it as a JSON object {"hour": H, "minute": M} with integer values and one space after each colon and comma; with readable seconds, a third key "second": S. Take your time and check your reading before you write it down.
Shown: {"hour": 11, "minute": 33}
